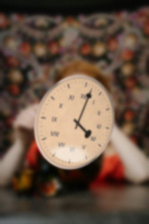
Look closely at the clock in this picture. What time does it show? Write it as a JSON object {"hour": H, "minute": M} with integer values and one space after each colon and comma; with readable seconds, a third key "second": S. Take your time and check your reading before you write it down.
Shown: {"hour": 4, "minute": 2}
